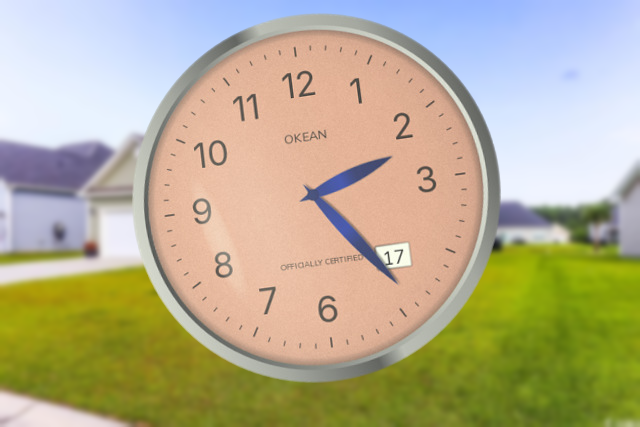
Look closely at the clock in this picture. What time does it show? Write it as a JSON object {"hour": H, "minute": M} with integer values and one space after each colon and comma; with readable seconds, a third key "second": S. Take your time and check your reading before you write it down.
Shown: {"hour": 2, "minute": 24}
